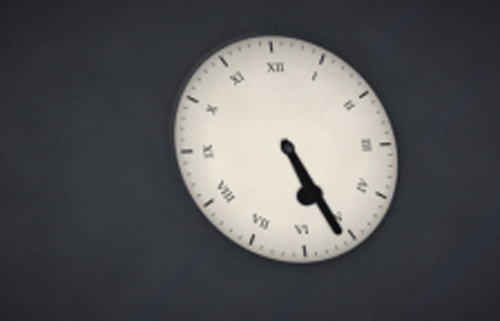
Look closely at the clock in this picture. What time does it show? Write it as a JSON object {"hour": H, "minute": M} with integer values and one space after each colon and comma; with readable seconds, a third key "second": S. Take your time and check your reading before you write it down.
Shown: {"hour": 5, "minute": 26}
